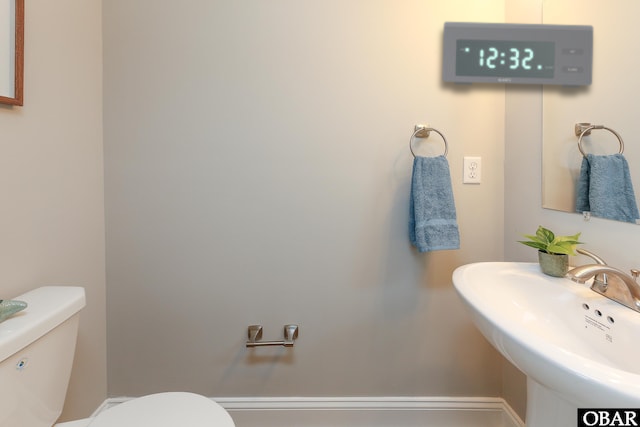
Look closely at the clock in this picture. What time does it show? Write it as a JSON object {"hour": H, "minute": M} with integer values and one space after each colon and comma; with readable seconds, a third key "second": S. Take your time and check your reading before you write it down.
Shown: {"hour": 12, "minute": 32}
